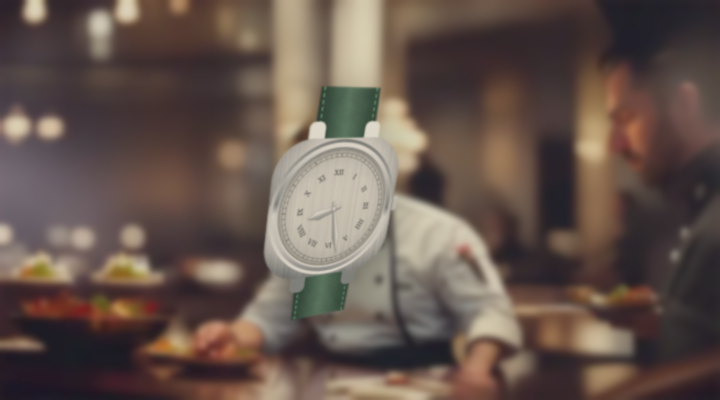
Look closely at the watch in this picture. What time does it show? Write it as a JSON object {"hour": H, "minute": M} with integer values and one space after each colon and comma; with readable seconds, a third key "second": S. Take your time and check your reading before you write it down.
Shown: {"hour": 8, "minute": 28}
